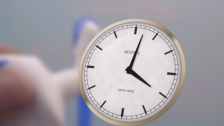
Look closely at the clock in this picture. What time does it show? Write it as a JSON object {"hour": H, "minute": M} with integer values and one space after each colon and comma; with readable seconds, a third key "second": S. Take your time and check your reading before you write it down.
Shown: {"hour": 4, "minute": 2}
